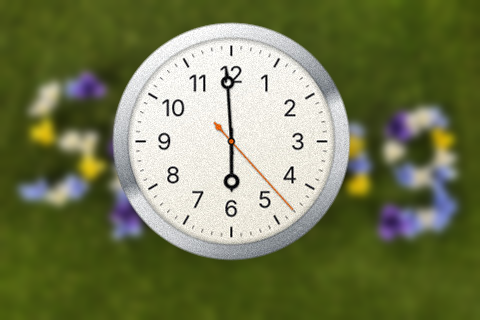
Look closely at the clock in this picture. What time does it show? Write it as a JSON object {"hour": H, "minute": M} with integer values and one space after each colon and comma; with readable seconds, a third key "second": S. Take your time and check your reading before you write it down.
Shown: {"hour": 5, "minute": 59, "second": 23}
